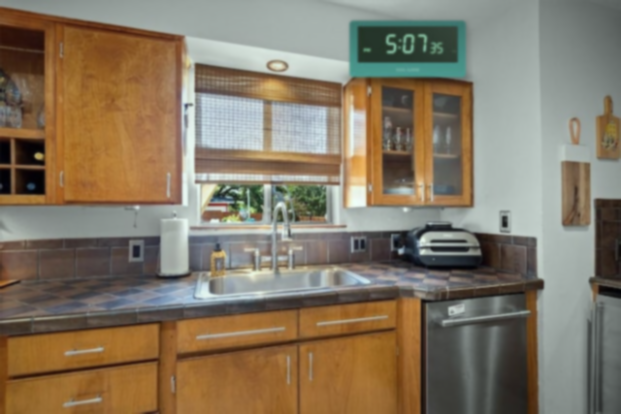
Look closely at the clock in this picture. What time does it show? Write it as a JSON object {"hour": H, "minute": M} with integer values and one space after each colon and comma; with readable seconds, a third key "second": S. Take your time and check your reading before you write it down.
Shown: {"hour": 5, "minute": 7}
